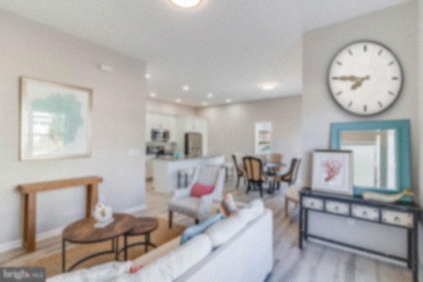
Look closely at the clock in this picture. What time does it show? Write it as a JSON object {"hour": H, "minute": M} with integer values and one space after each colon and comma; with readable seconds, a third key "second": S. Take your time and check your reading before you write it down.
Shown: {"hour": 7, "minute": 45}
